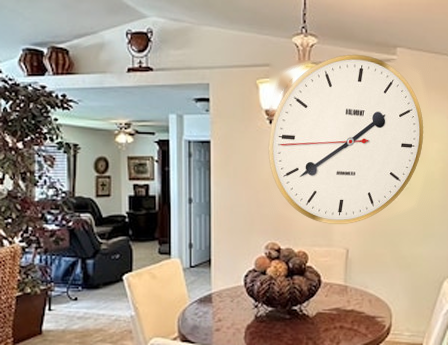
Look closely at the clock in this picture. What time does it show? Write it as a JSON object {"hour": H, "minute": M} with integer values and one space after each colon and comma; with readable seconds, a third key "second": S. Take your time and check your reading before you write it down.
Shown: {"hour": 1, "minute": 38, "second": 44}
